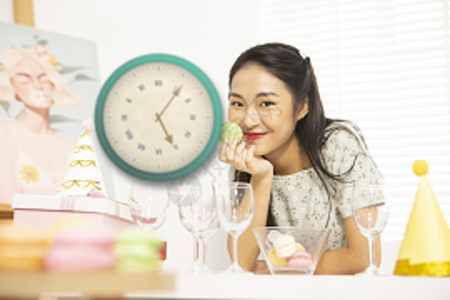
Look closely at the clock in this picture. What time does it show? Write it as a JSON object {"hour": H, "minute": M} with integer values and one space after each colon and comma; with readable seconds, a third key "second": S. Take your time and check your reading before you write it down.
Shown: {"hour": 5, "minute": 6}
